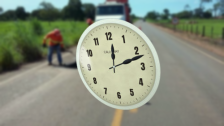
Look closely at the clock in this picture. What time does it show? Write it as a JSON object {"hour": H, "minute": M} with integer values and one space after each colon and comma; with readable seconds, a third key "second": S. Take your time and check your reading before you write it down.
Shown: {"hour": 12, "minute": 12}
